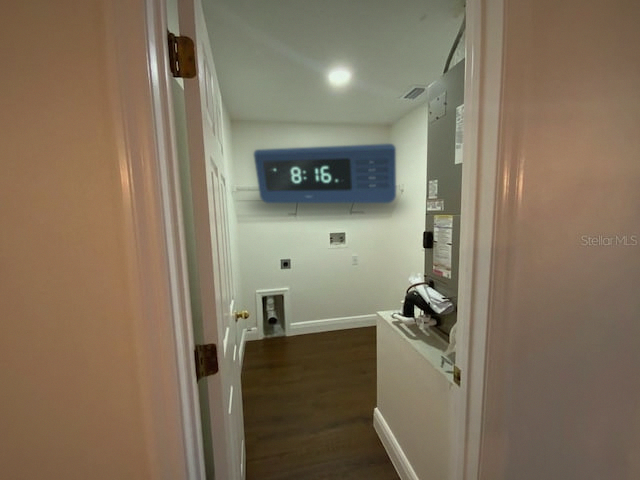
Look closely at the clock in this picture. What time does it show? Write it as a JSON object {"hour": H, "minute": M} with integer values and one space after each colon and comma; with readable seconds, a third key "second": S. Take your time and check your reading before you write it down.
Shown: {"hour": 8, "minute": 16}
